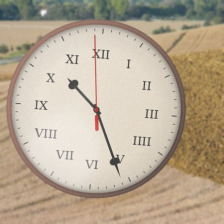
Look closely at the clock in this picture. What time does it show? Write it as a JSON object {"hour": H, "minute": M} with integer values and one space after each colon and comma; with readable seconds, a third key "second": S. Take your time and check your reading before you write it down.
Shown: {"hour": 10, "minute": 25, "second": 59}
